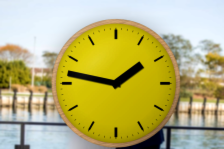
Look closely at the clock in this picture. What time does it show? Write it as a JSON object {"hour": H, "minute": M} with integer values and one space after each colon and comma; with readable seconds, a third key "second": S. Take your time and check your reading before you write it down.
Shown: {"hour": 1, "minute": 47}
